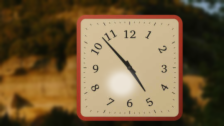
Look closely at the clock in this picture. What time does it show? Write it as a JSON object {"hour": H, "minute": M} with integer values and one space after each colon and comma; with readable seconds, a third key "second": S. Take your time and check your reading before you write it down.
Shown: {"hour": 4, "minute": 53}
